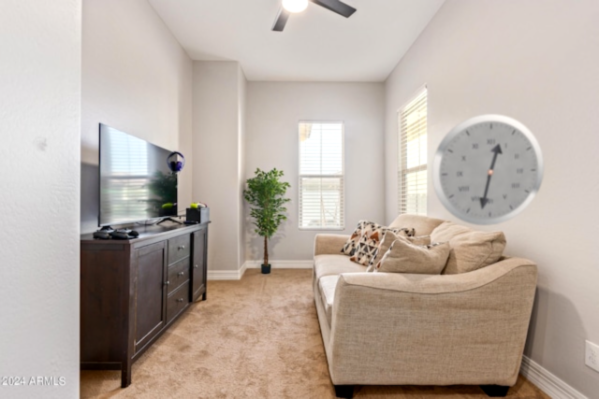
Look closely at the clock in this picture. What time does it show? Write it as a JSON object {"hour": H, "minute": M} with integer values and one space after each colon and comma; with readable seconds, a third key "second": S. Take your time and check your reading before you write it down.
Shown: {"hour": 12, "minute": 32}
